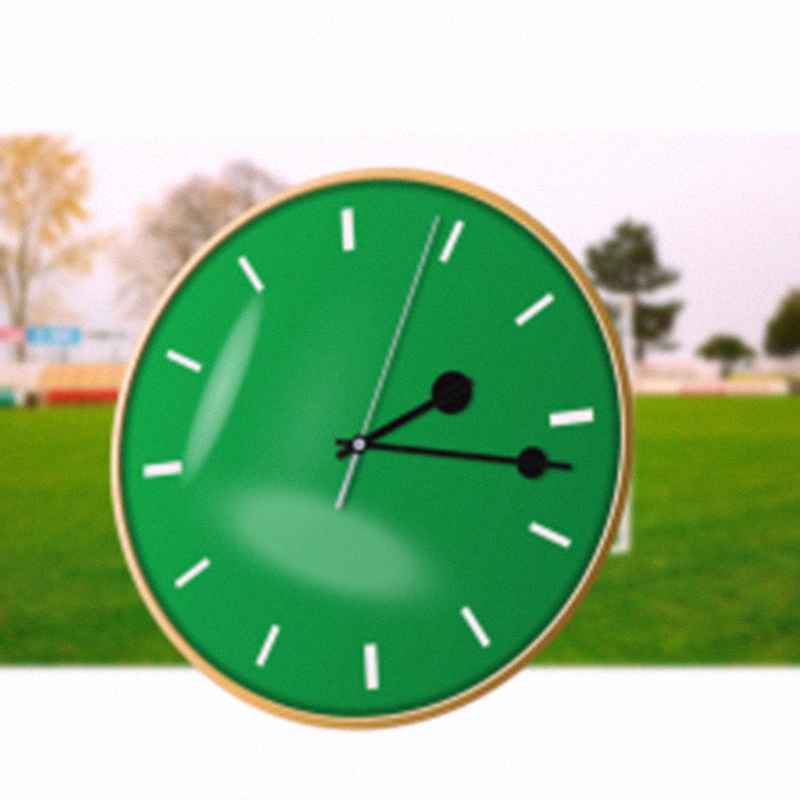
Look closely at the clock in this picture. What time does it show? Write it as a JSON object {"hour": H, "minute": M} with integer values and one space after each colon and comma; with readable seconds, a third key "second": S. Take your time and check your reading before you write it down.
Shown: {"hour": 2, "minute": 17, "second": 4}
